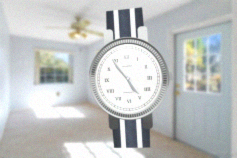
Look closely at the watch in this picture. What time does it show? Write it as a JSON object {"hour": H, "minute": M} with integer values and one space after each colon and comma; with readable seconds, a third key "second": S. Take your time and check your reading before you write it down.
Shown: {"hour": 4, "minute": 54}
